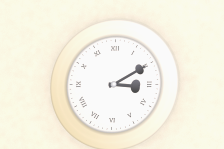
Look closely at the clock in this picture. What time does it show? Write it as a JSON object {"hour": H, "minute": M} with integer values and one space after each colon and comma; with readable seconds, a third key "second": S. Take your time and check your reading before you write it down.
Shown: {"hour": 3, "minute": 10}
